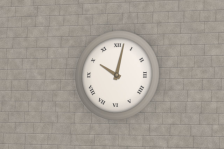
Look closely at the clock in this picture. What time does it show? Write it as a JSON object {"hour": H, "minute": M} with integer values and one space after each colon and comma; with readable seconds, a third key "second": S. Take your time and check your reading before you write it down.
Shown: {"hour": 10, "minute": 2}
